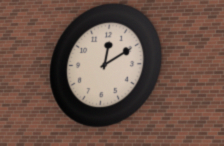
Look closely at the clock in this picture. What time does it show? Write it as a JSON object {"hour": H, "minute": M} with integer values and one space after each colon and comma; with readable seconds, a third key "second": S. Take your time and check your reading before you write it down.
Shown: {"hour": 12, "minute": 10}
